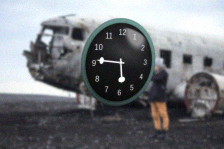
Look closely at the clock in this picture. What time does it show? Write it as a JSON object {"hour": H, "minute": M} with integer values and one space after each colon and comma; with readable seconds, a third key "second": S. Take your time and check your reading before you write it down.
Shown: {"hour": 5, "minute": 46}
